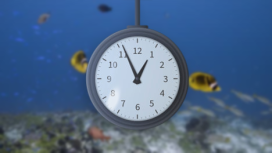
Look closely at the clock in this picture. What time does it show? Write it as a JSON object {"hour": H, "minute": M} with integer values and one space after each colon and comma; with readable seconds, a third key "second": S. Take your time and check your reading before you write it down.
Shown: {"hour": 12, "minute": 56}
